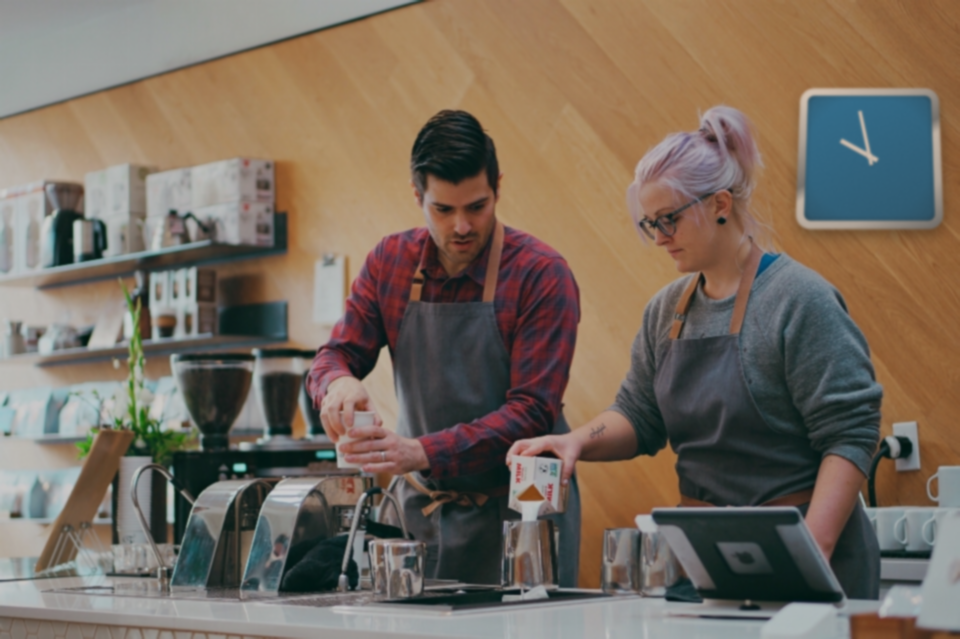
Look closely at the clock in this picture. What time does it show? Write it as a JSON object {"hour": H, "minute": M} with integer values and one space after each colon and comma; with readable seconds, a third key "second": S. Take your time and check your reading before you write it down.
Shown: {"hour": 9, "minute": 58}
